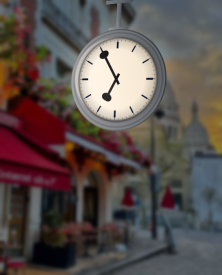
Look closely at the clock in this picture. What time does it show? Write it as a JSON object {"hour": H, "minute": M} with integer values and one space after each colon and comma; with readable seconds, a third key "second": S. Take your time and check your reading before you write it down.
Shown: {"hour": 6, "minute": 55}
